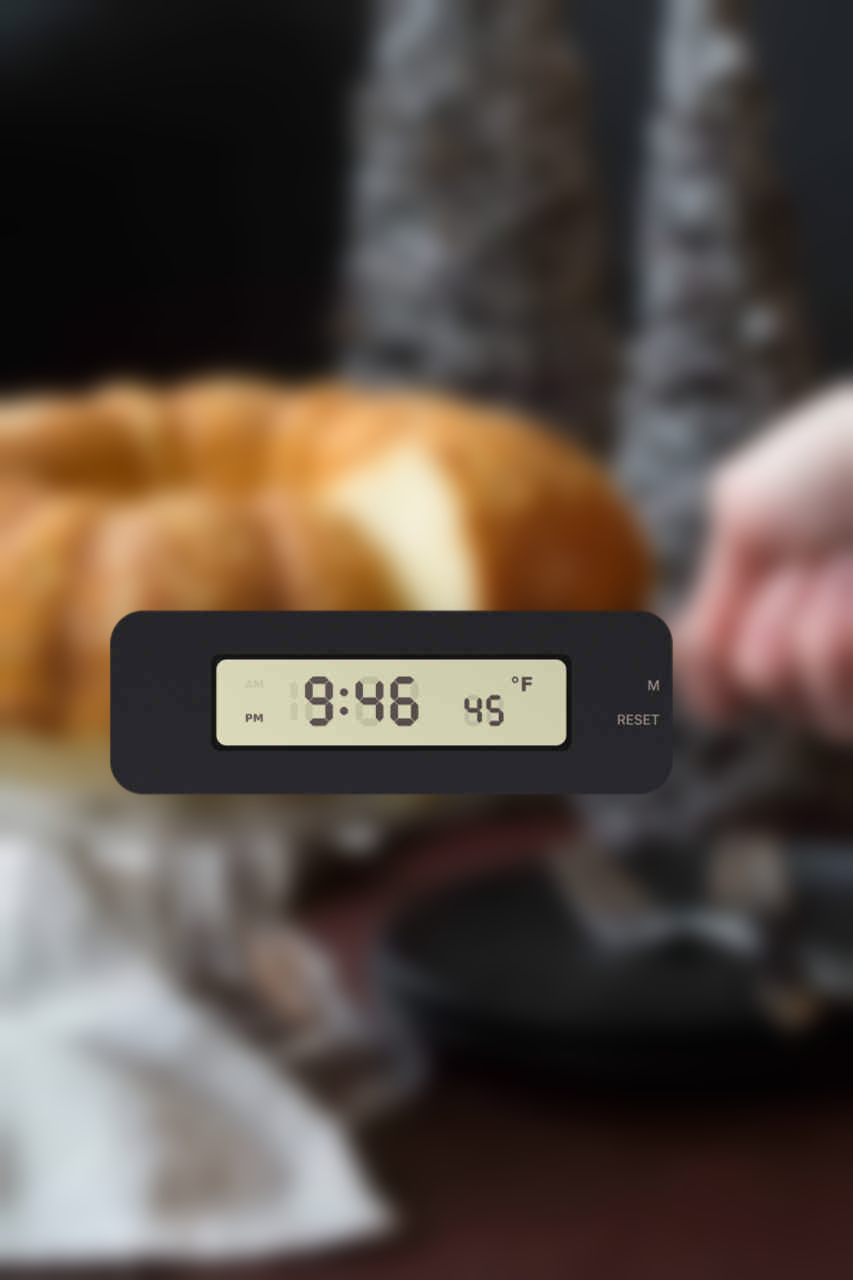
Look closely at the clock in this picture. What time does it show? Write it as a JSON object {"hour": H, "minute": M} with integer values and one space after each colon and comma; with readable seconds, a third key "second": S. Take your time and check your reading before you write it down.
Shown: {"hour": 9, "minute": 46}
